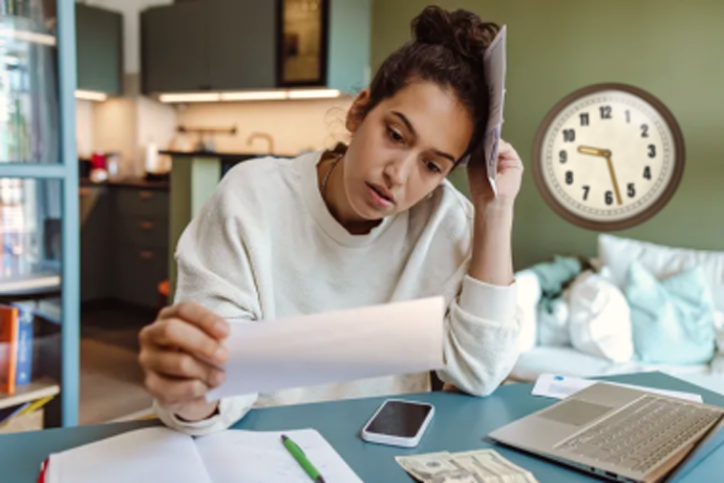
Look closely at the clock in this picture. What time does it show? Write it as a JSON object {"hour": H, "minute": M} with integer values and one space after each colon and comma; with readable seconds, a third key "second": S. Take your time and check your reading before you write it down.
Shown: {"hour": 9, "minute": 28}
